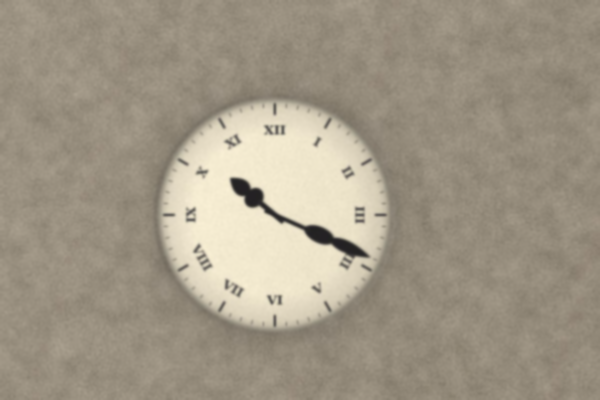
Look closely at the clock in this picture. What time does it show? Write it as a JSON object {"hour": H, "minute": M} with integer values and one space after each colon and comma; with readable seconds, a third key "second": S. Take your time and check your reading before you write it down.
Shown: {"hour": 10, "minute": 19}
